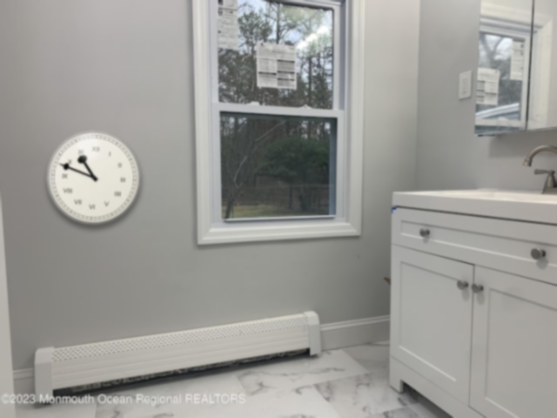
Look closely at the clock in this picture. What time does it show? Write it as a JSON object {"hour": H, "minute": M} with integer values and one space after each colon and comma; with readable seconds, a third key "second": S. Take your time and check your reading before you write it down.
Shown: {"hour": 10, "minute": 48}
